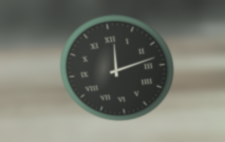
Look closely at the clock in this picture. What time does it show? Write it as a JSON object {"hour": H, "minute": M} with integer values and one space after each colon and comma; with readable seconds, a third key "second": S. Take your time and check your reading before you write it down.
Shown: {"hour": 12, "minute": 13}
